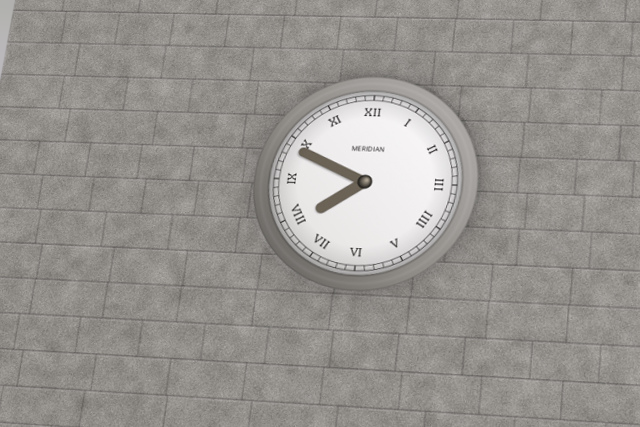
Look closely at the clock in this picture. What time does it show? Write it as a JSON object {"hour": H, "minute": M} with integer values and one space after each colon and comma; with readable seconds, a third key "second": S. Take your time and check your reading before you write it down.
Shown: {"hour": 7, "minute": 49}
